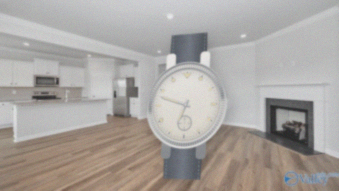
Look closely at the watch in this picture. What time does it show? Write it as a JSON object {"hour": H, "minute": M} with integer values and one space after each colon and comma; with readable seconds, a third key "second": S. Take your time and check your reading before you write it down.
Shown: {"hour": 6, "minute": 48}
